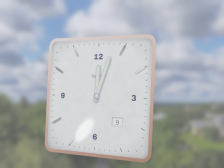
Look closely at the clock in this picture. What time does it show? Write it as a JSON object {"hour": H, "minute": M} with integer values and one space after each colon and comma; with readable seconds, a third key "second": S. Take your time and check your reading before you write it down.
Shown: {"hour": 12, "minute": 3}
